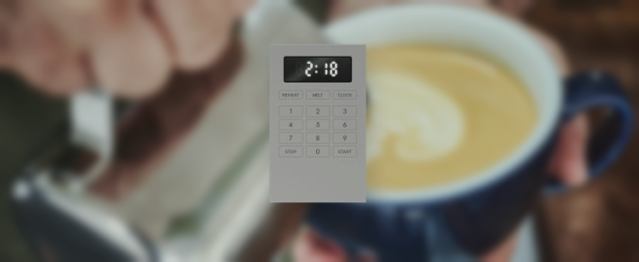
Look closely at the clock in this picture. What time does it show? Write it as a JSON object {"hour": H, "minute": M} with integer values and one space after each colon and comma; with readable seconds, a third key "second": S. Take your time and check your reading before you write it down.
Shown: {"hour": 2, "minute": 18}
